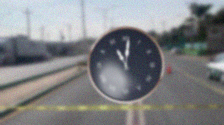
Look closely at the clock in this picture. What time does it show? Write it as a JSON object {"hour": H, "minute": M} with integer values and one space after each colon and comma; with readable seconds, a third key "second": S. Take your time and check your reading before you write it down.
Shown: {"hour": 11, "minute": 1}
